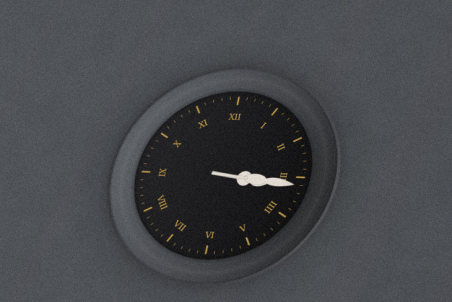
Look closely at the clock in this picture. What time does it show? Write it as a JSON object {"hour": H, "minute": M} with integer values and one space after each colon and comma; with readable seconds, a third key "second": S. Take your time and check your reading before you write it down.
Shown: {"hour": 3, "minute": 16}
